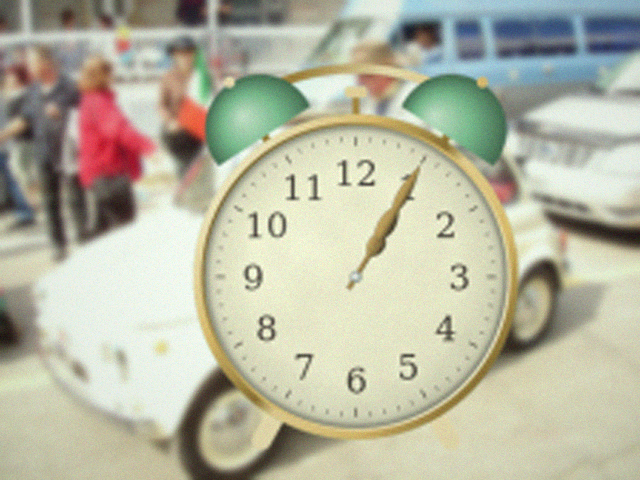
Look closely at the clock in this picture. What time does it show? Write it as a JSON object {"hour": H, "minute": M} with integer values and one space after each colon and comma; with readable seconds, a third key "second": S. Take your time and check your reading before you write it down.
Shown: {"hour": 1, "minute": 5}
